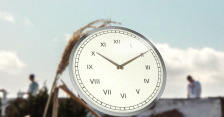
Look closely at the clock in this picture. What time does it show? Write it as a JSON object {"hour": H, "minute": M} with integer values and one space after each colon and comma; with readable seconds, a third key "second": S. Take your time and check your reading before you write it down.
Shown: {"hour": 10, "minute": 10}
